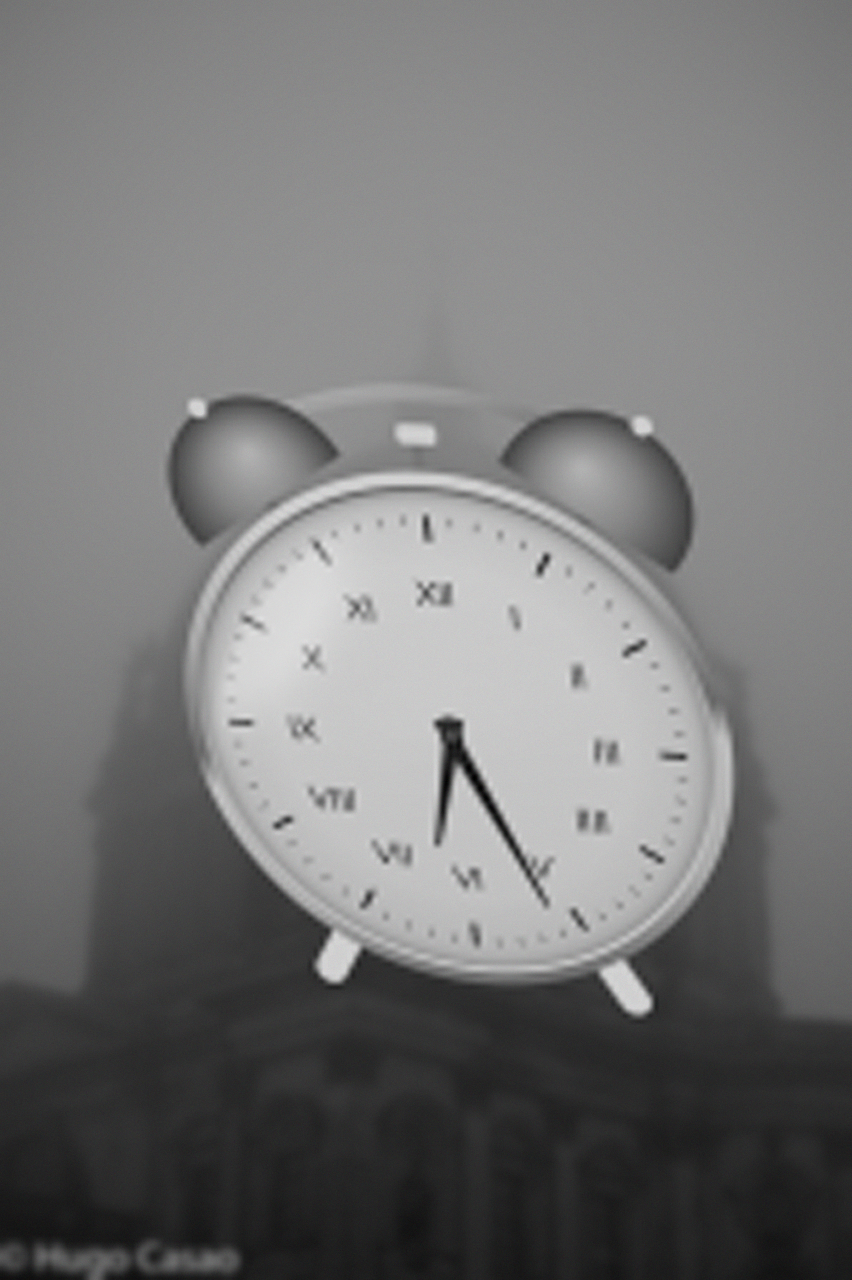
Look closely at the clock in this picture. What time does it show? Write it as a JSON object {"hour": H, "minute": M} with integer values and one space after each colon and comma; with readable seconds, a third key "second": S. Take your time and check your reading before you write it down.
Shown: {"hour": 6, "minute": 26}
